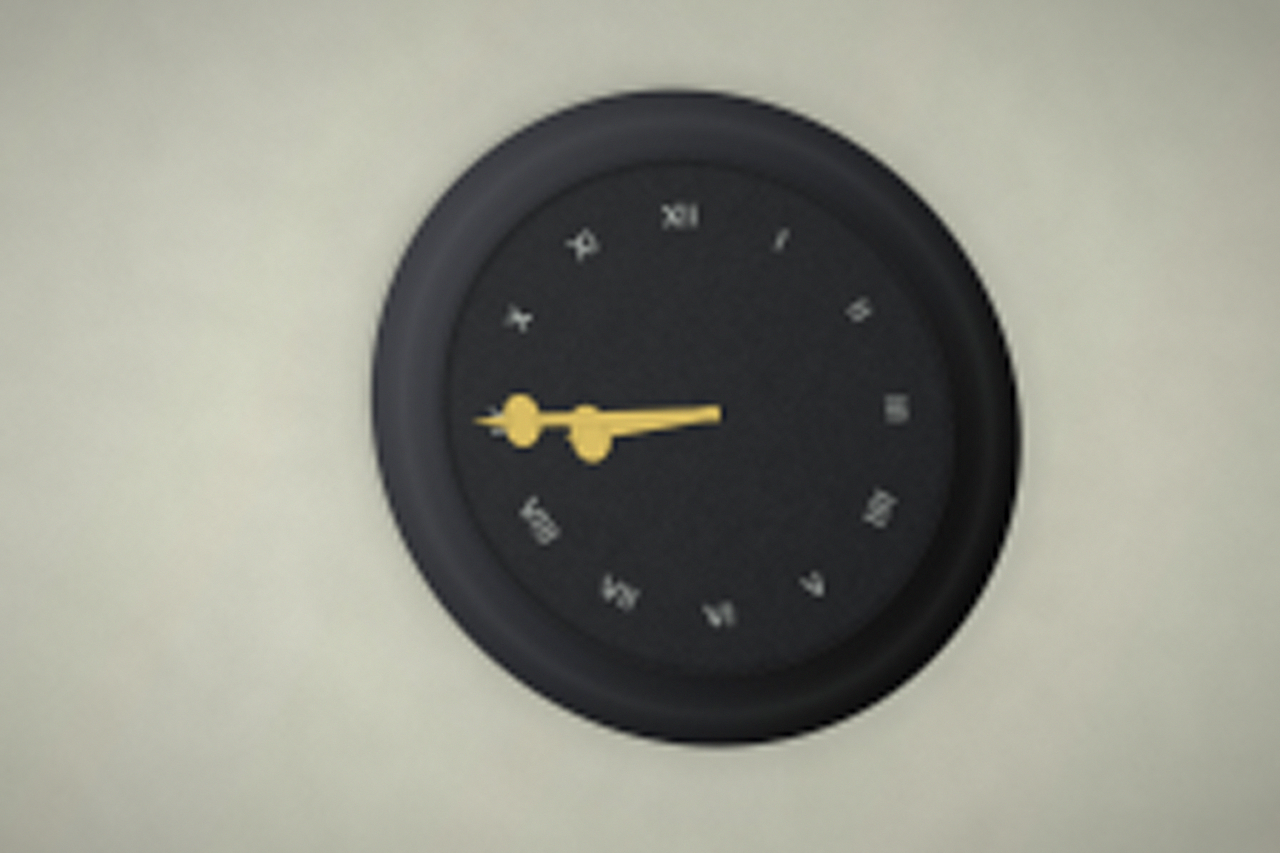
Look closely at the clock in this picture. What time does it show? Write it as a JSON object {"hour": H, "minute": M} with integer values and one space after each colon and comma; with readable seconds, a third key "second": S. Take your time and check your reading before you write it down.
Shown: {"hour": 8, "minute": 45}
